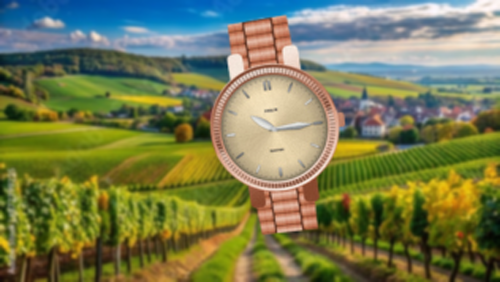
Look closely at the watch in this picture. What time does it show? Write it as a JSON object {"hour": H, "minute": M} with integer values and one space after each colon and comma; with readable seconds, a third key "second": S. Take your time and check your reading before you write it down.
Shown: {"hour": 10, "minute": 15}
